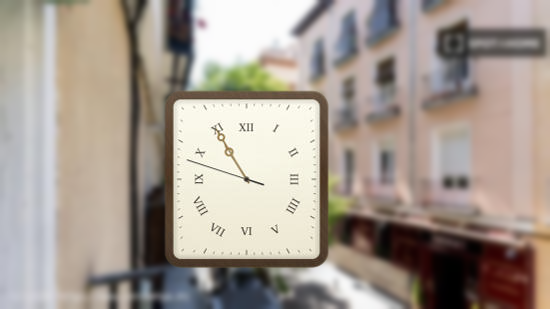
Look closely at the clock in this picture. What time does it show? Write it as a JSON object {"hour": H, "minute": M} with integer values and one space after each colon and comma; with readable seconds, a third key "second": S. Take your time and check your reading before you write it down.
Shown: {"hour": 10, "minute": 54, "second": 48}
